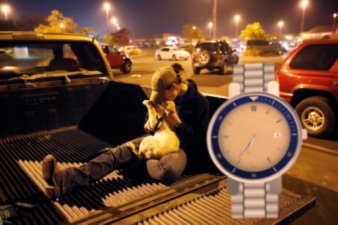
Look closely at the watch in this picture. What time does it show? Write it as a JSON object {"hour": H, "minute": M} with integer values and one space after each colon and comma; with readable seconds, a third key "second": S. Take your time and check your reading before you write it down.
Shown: {"hour": 6, "minute": 36}
